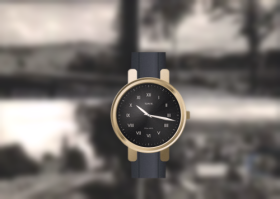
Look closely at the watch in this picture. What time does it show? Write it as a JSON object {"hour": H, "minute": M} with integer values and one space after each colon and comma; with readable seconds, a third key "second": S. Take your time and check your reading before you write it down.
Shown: {"hour": 10, "minute": 17}
